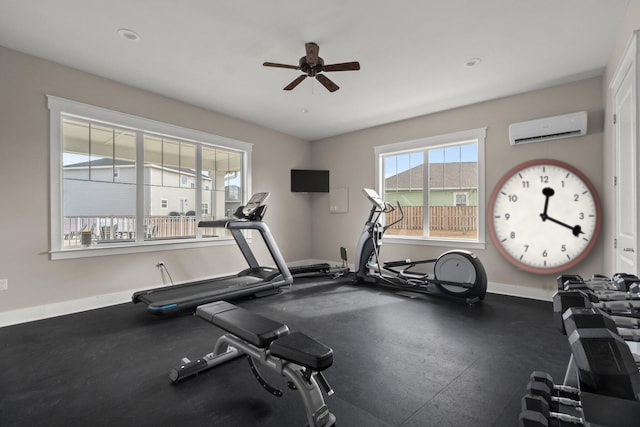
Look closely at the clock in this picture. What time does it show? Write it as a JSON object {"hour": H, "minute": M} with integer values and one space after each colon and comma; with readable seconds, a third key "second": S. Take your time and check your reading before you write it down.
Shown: {"hour": 12, "minute": 19}
